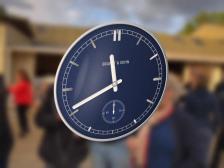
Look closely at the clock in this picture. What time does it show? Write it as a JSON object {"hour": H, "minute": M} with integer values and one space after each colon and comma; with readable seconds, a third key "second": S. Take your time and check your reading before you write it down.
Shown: {"hour": 11, "minute": 41}
